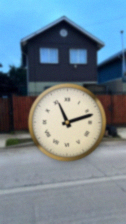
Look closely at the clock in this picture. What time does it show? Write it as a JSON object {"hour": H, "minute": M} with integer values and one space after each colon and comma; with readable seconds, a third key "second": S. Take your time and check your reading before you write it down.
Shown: {"hour": 11, "minute": 12}
